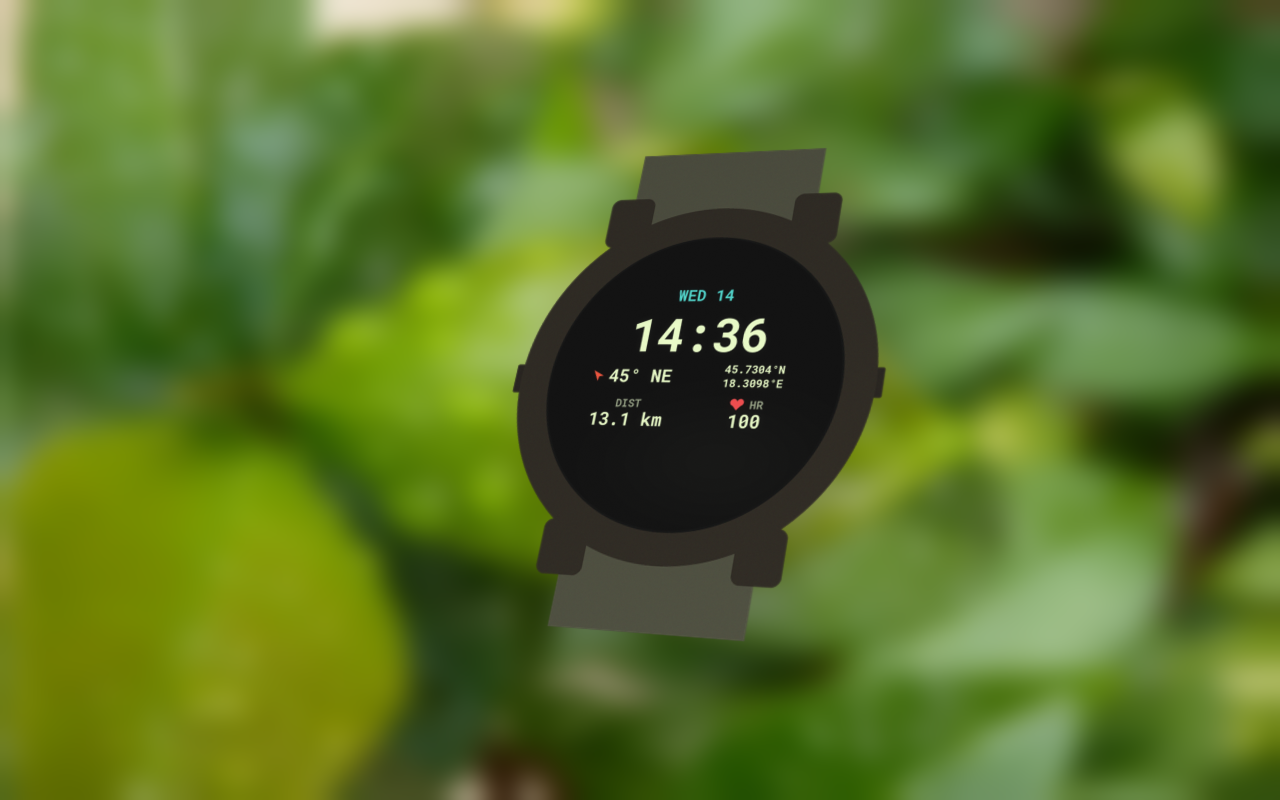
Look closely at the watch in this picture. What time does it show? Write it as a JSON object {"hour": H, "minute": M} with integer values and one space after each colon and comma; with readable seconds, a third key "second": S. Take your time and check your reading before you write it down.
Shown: {"hour": 14, "minute": 36}
